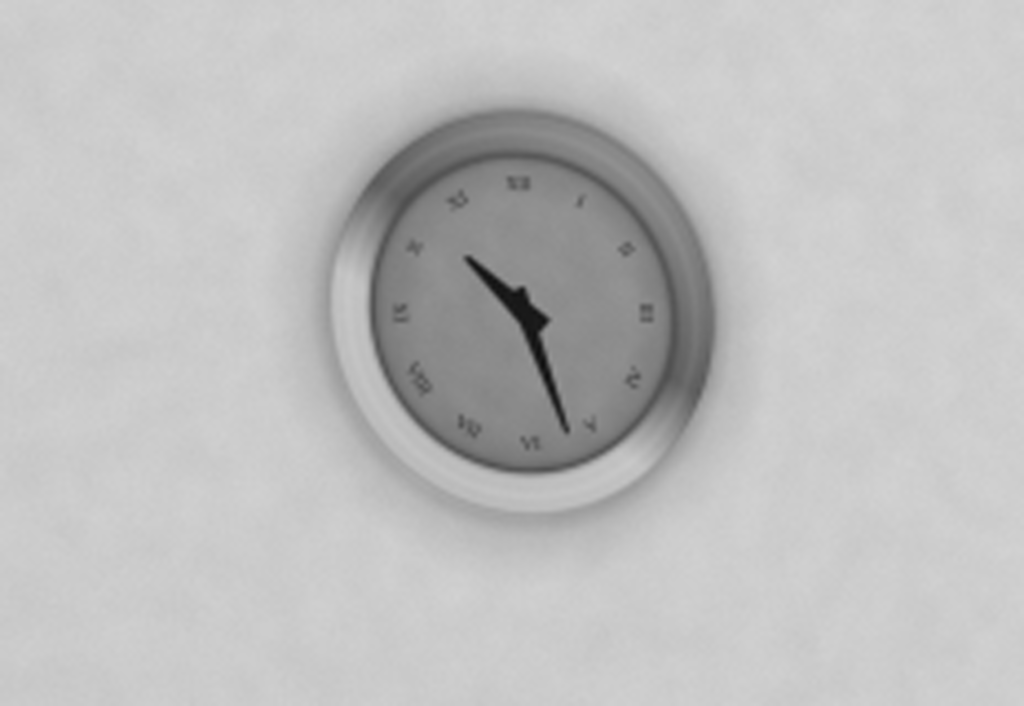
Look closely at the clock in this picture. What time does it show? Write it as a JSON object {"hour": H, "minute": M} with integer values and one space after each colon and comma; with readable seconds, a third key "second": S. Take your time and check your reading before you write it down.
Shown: {"hour": 10, "minute": 27}
